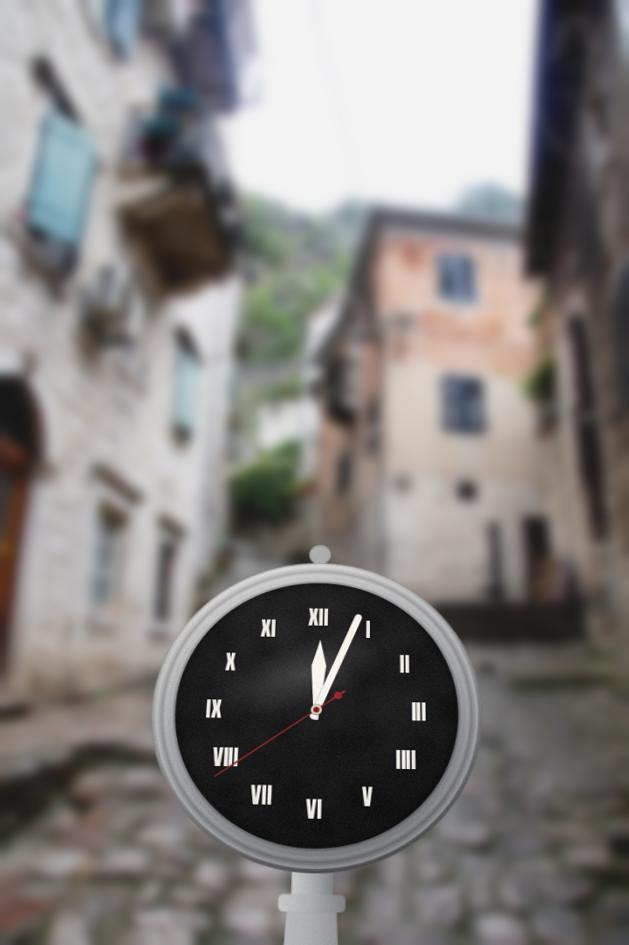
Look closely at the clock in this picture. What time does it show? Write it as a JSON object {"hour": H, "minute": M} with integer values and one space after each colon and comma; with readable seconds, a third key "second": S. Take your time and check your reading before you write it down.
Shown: {"hour": 12, "minute": 3, "second": 39}
